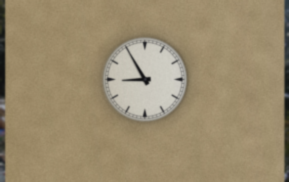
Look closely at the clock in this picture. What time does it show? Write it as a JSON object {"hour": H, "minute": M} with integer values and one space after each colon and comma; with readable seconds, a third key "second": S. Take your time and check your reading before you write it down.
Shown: {"hour": 8, "minute": 55}
